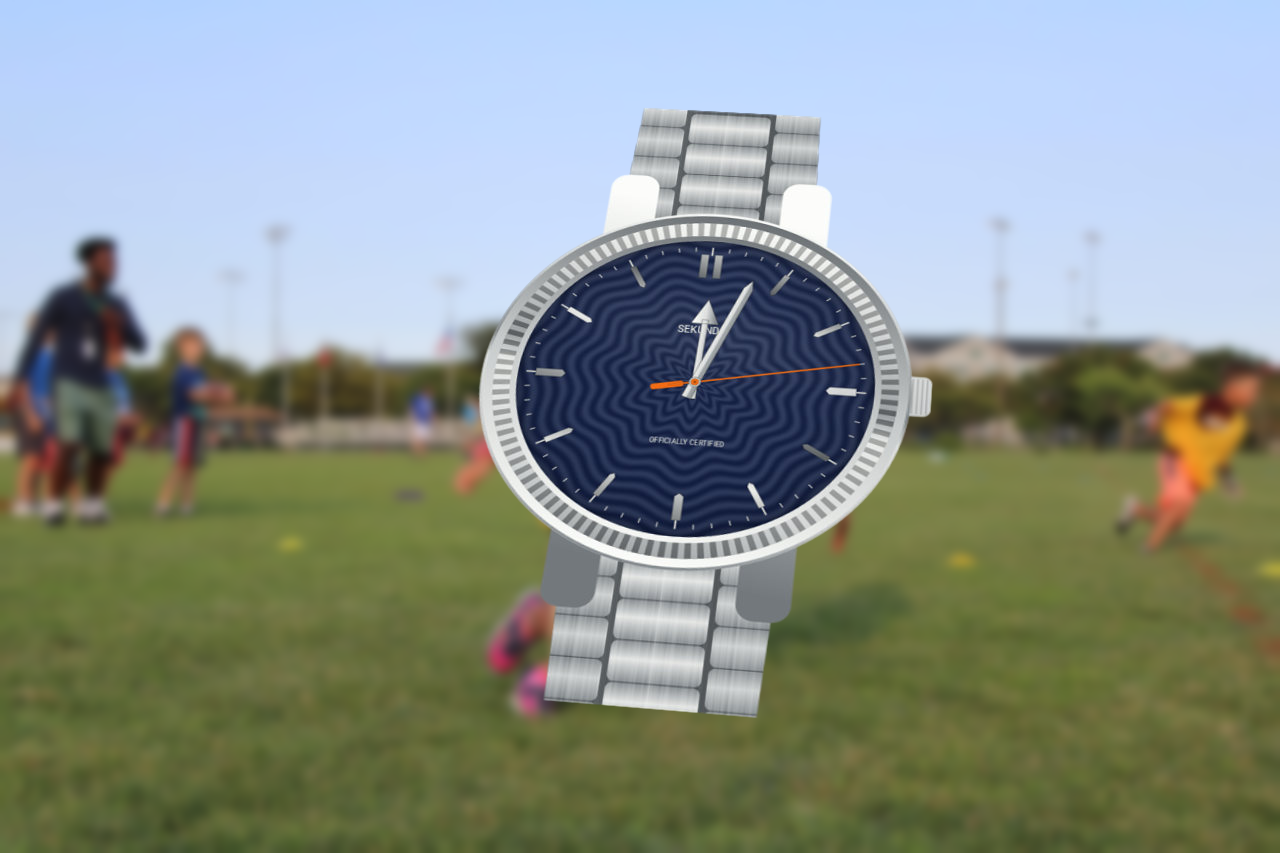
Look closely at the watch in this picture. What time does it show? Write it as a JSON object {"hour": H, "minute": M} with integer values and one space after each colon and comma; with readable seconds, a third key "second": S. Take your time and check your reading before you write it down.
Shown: {"hour": 12, "minute": 3, "second": 13}
